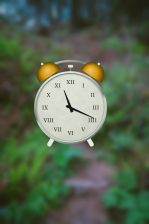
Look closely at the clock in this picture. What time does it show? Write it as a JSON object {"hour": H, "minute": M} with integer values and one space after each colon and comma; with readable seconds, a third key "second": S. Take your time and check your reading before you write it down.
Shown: {"hour": 11, "minute": 19}
